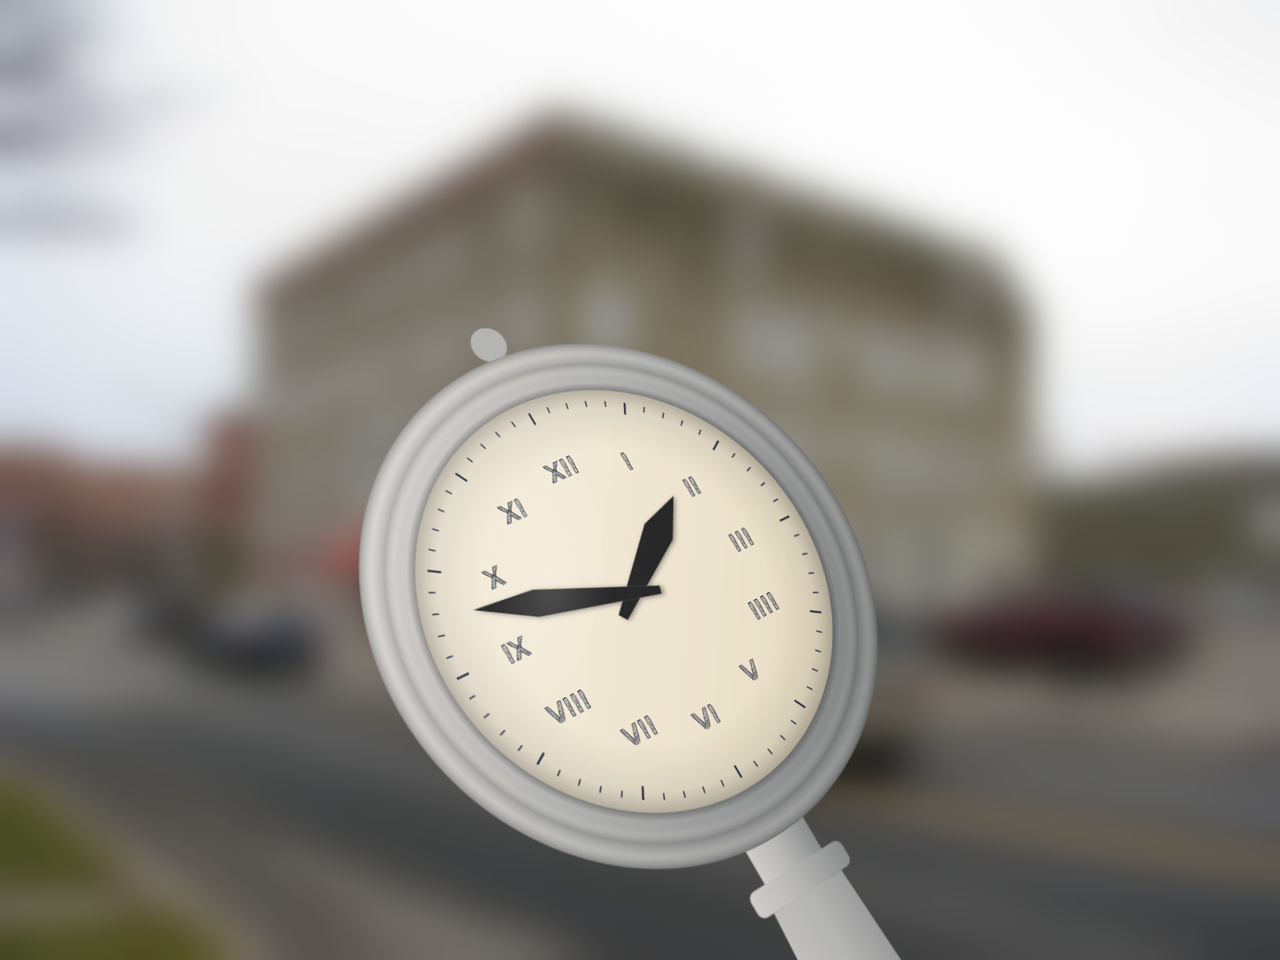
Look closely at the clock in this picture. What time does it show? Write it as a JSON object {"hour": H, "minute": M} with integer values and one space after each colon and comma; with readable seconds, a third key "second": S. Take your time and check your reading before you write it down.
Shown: {"hour": 1, "minute": 48}
